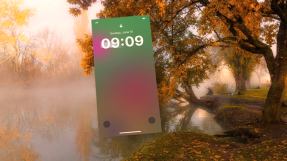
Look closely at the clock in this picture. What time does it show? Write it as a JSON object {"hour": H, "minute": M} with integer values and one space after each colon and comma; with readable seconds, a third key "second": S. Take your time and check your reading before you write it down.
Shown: {"hour": 9, "minute": 9}
